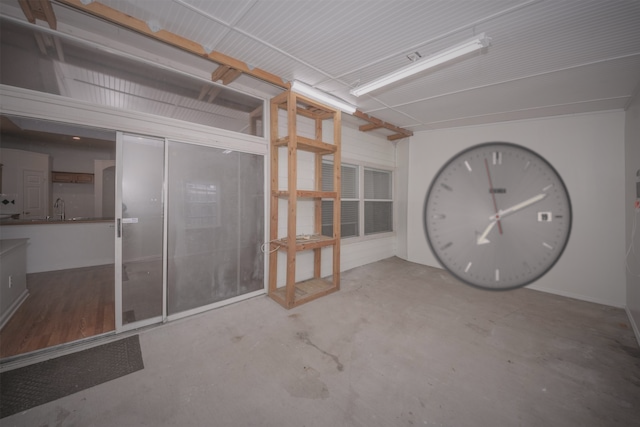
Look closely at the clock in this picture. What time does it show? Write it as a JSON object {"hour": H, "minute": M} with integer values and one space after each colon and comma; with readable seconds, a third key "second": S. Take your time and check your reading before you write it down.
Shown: {"hour": 7, "minute": 10, "second": 58}
